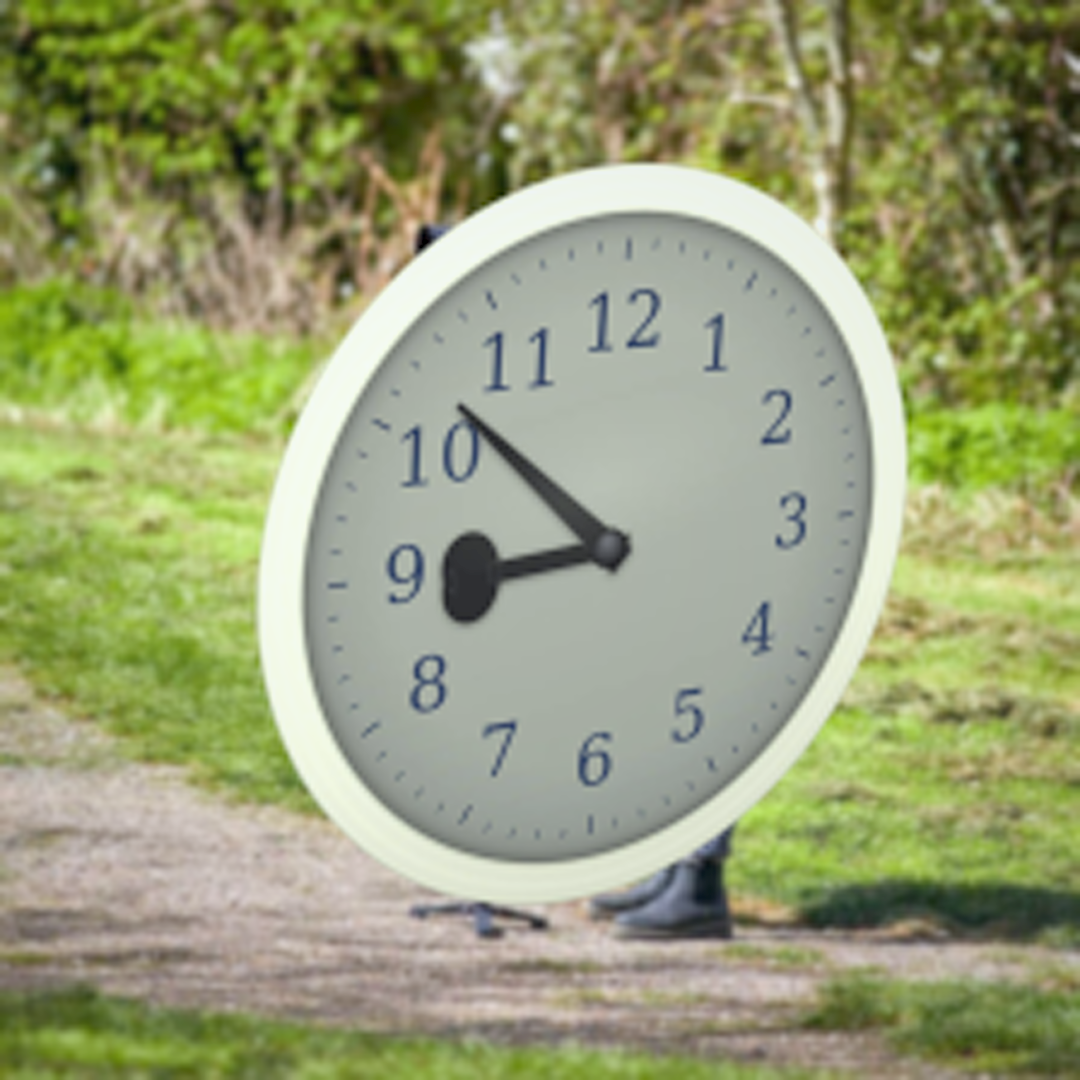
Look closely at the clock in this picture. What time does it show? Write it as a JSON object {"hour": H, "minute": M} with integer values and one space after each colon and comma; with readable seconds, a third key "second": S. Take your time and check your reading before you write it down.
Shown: {"hour": 8, "minute": 52}
